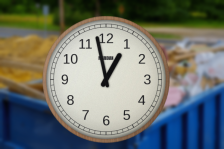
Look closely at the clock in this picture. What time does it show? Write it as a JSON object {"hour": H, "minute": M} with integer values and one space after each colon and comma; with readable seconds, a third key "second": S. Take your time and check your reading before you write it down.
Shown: {"hour": 12, "minute": 58}
